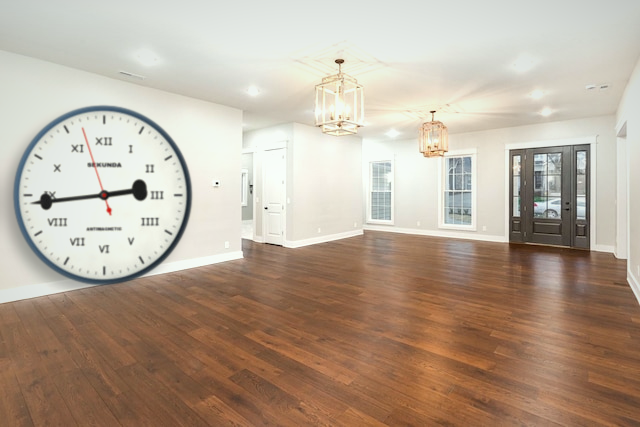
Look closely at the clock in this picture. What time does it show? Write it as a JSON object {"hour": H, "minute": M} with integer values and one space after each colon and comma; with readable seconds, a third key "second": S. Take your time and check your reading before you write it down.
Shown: {"hour": 2, "minute": 43, "second": 57}
